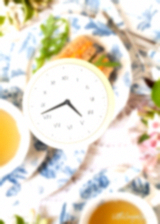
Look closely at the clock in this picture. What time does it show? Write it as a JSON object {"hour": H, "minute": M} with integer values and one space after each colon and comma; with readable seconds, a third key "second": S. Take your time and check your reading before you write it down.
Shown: {"hour": 4, "minute": 42}
